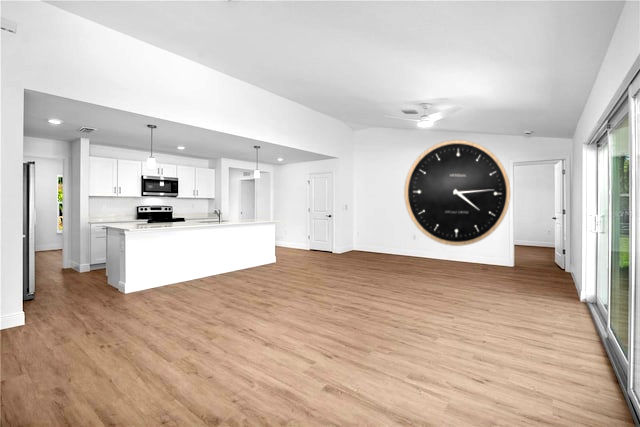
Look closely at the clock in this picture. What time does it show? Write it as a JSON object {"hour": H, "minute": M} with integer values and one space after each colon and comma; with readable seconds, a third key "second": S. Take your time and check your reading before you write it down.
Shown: {"hour": 4, "minute": 14}
